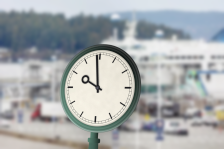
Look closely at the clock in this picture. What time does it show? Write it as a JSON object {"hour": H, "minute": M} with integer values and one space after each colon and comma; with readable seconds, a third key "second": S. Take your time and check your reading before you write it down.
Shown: {"hour": 9, "minute": 59}
